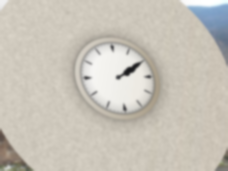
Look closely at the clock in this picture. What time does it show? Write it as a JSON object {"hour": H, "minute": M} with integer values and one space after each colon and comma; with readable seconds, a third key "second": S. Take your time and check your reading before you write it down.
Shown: {"hour": 2, "minute": 10}
